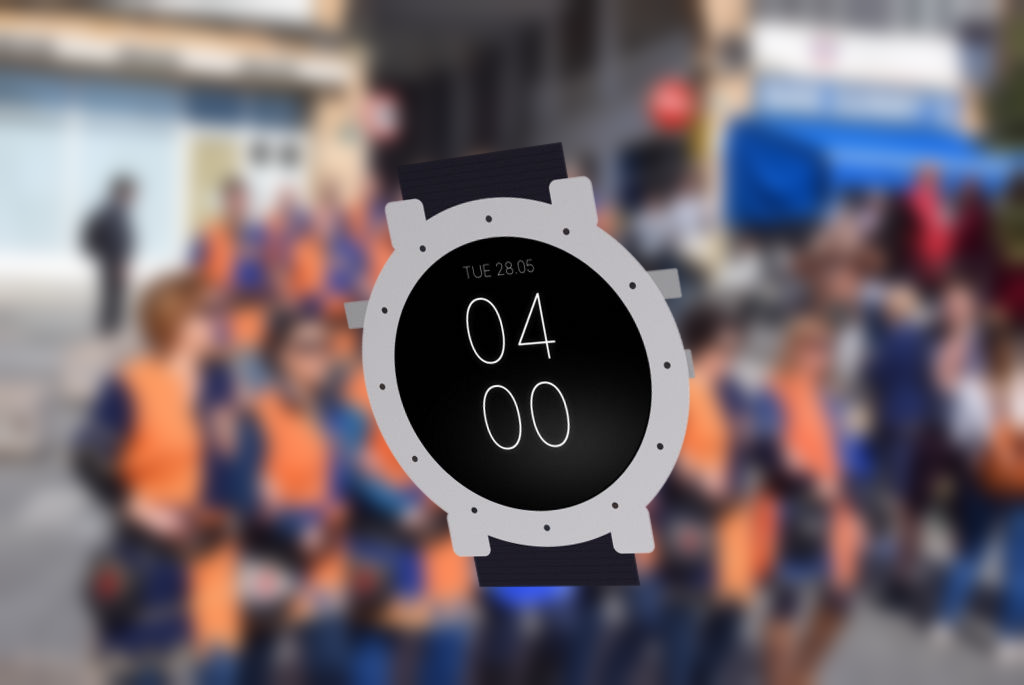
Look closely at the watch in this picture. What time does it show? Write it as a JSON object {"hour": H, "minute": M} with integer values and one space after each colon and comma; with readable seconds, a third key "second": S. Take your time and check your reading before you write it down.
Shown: {"hour": 4, "minute": 0}
